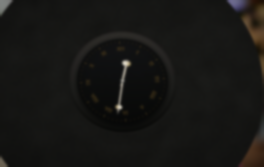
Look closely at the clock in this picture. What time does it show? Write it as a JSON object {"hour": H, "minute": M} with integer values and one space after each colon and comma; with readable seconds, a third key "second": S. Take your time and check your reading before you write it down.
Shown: {"hour": 12, "minute": 32}
